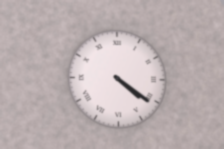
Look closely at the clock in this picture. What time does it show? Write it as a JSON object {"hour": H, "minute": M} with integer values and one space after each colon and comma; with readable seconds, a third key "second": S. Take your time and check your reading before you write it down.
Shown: {"hour": 4, "minute": 21}
